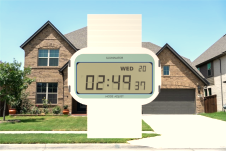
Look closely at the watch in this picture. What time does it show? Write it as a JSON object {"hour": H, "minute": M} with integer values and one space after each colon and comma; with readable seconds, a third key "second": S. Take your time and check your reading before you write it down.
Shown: {"hour": 2, "minute": 49, "second": 37}
